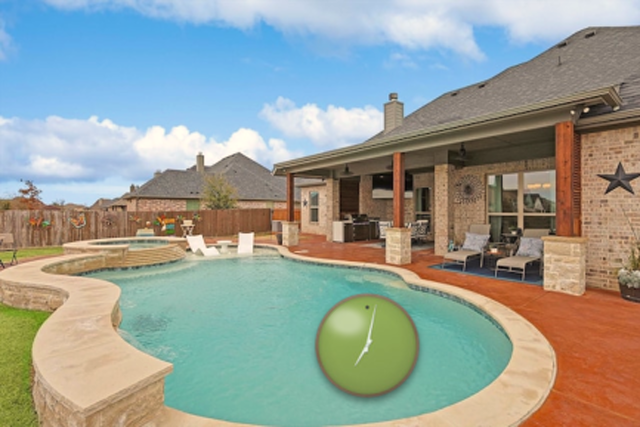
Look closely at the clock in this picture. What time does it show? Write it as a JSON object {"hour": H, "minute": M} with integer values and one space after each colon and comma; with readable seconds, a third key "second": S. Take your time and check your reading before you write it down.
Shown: {"hour": 7, "minute": 2}
